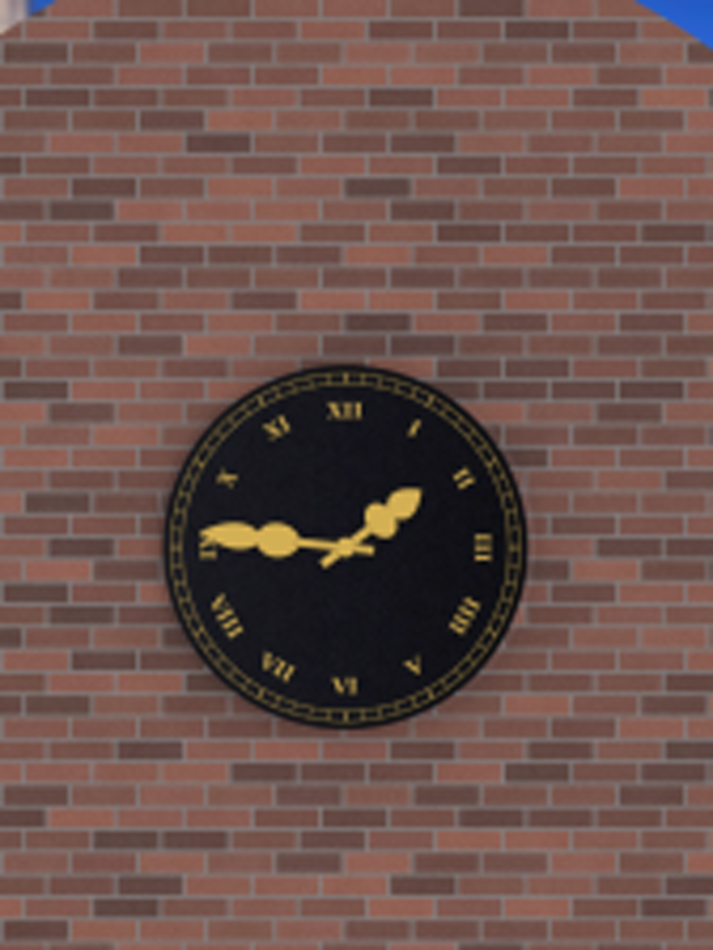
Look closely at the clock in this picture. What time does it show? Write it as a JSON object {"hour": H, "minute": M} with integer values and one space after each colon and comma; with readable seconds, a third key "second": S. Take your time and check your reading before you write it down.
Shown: {"hour": 1, "minute": 46}
